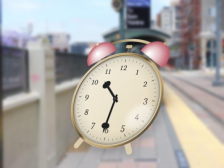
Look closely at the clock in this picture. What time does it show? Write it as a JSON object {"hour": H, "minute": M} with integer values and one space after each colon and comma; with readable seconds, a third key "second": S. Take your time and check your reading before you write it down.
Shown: {"hour": 10, "minute": 31}
